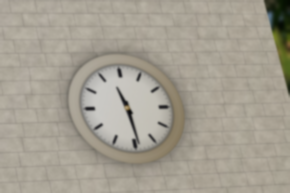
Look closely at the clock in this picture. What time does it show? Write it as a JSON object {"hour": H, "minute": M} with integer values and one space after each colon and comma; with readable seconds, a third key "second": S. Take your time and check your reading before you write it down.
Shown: {"hour": 11, "minute": 29}
